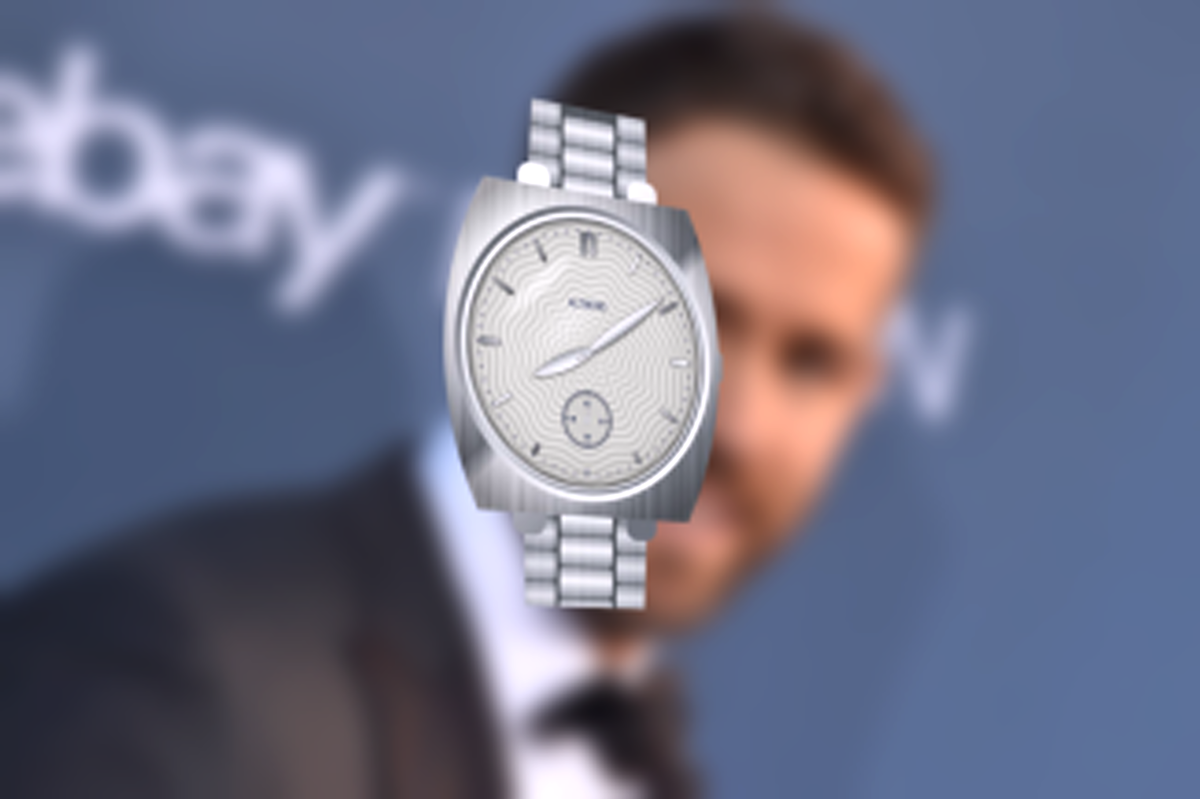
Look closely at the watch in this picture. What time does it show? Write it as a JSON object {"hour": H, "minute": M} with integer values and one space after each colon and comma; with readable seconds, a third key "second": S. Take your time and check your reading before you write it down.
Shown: {"hour": 8, "minute": 9}
